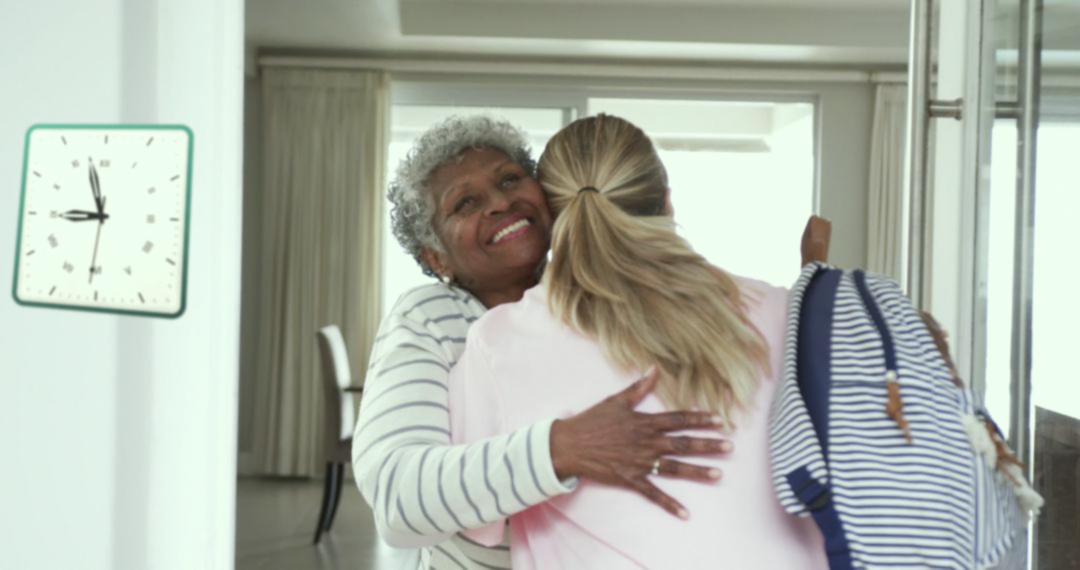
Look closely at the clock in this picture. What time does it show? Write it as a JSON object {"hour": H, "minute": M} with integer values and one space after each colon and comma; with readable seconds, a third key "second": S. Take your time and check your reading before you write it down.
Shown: {"hour": 8, "minute": 57, "second": 31}
